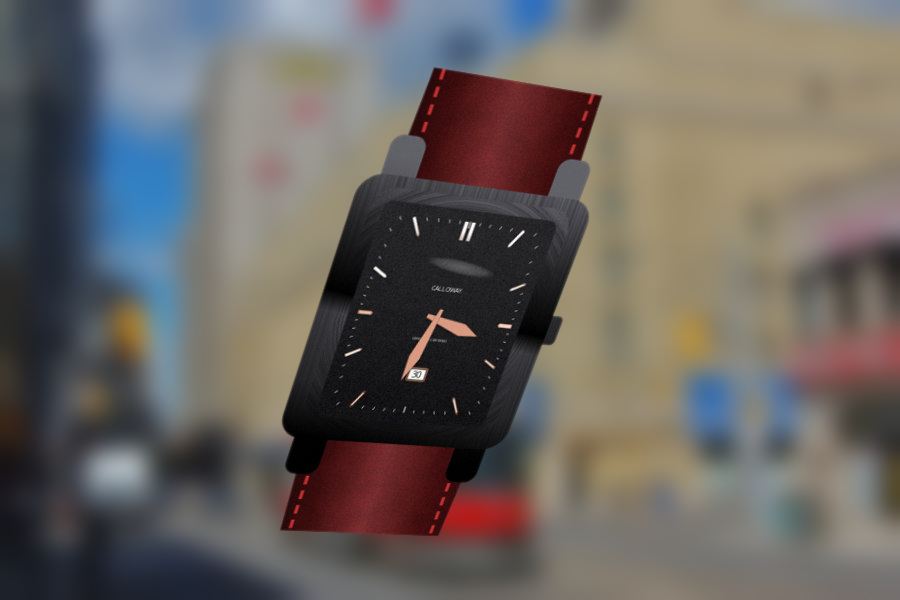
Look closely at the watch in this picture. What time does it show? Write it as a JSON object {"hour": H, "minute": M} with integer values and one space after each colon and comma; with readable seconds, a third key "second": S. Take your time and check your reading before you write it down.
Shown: {"hour": 3, "minute": 32}
